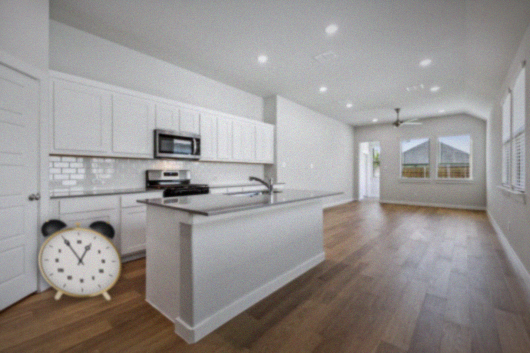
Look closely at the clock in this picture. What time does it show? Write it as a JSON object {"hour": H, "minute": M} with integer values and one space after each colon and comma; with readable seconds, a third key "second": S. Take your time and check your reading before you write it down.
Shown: {"hour": 12, "minute": 55}
